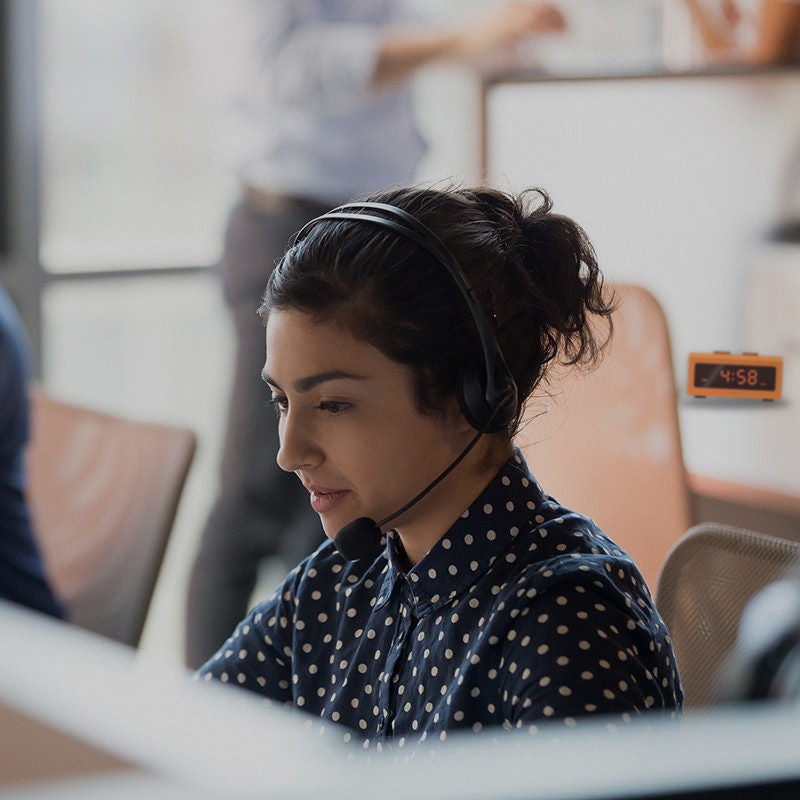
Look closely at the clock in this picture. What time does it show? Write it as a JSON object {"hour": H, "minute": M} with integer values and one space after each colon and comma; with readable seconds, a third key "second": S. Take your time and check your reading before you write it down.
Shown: {"hour": 4, "minute": 58}
